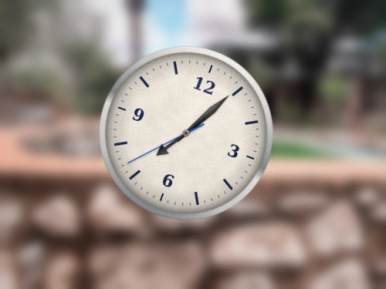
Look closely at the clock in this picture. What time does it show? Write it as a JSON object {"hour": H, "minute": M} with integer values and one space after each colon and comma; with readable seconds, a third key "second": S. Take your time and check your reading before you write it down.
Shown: {"hour": 7, "minute": 4, "second": 37}
